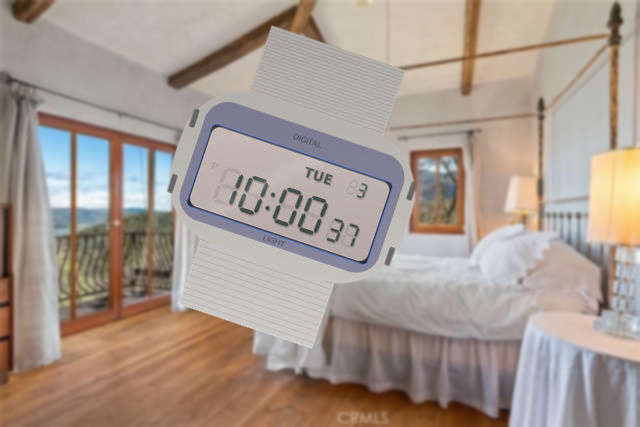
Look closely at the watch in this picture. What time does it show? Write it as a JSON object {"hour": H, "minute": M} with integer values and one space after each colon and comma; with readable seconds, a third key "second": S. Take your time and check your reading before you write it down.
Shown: {"hour": 10, "minute": 0, "second": 37}
